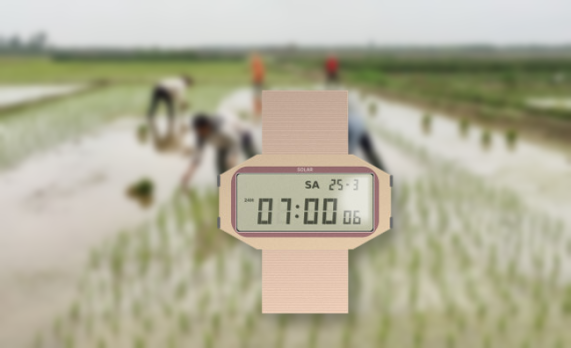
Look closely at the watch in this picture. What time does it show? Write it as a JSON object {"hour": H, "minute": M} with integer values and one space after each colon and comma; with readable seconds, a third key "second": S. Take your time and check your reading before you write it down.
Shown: {"hour": 7, "minute": 0, "second": 6}
